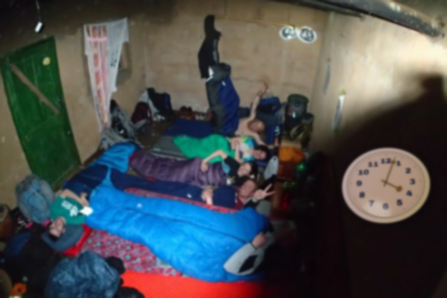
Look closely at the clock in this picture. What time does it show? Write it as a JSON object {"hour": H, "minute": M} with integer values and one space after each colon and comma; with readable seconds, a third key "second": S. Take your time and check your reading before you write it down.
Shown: {"hour": 4, "minute": 3}
